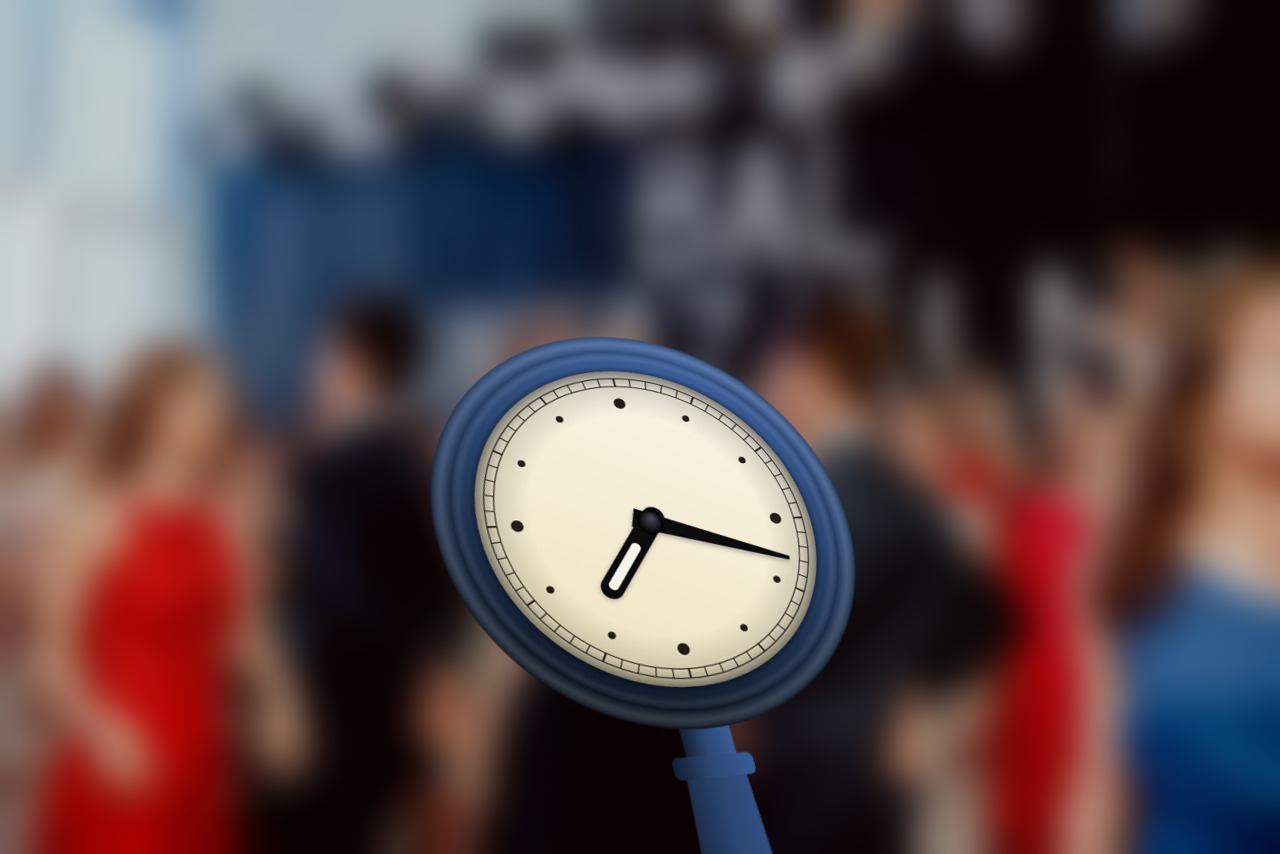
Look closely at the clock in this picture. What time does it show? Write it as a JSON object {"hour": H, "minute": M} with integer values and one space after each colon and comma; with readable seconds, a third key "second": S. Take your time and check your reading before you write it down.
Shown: {"hour": 7, "minute": 18}
